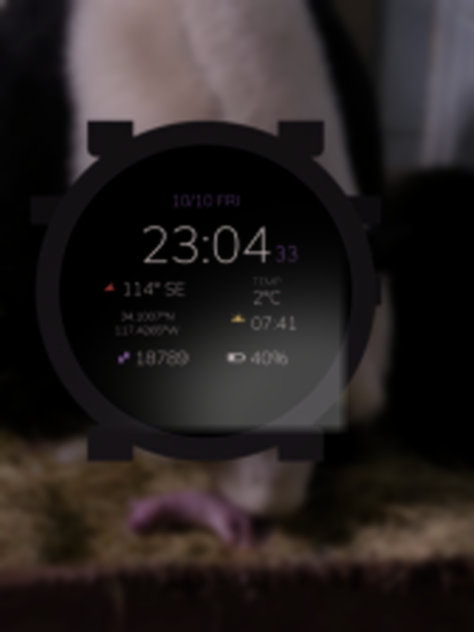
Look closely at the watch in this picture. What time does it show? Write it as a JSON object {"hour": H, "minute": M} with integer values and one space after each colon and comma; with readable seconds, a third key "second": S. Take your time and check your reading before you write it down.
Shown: {"hour": 23, "minute": 4}
